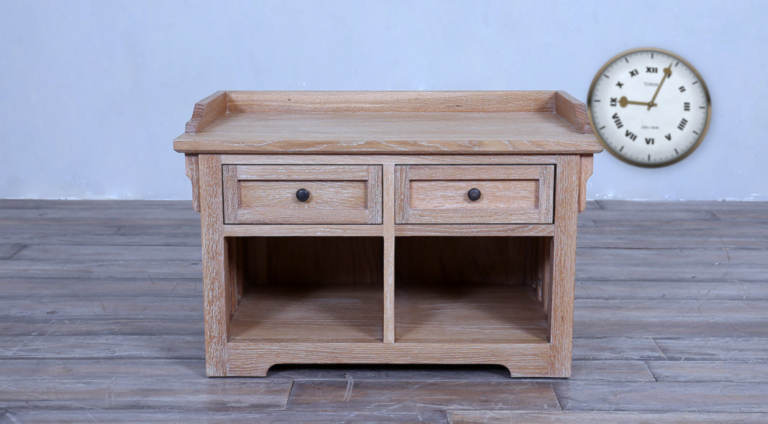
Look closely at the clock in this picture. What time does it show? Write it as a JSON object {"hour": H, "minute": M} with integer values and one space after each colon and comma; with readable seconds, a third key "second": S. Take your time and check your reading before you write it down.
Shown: {"hour": 9, "minute": 4}
